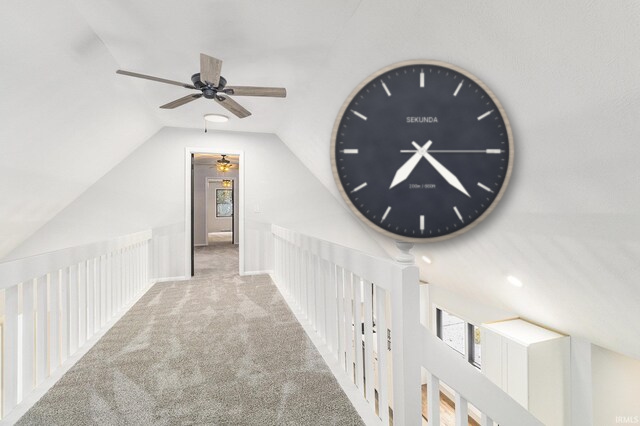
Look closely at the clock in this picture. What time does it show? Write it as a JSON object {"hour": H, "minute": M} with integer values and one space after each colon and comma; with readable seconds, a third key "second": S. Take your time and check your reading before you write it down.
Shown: {"hour": 7, "minute": 22, "second": 15}
